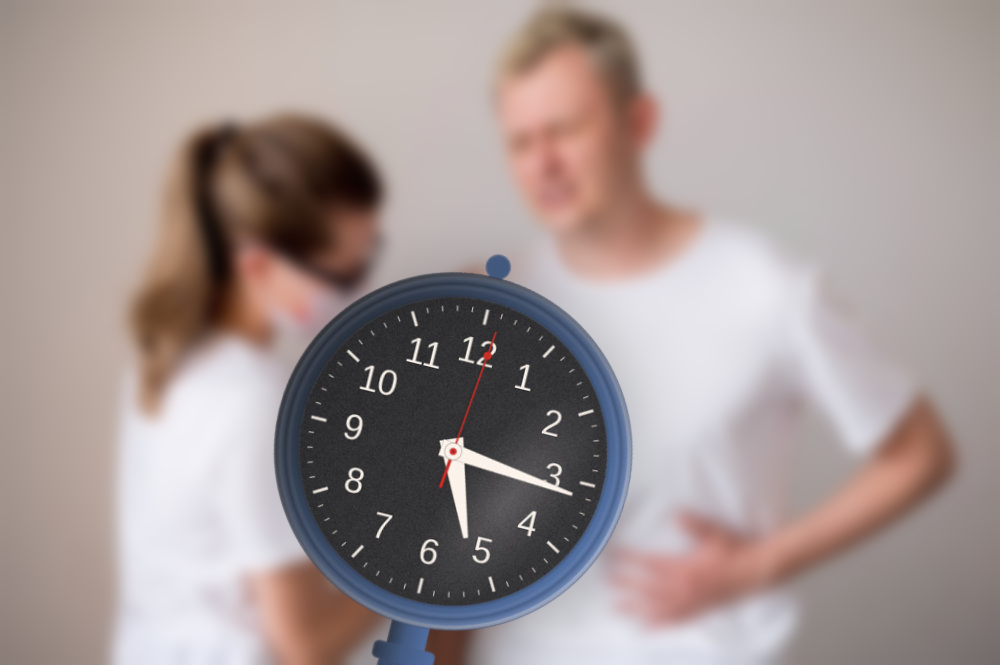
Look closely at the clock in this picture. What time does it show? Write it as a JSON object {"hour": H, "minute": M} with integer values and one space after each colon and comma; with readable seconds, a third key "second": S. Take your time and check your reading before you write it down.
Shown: {"hour": 5, "minute": 16, "second": 1}
